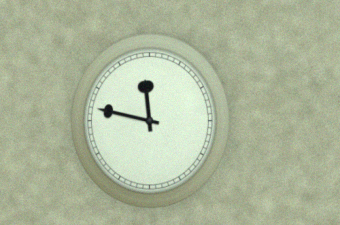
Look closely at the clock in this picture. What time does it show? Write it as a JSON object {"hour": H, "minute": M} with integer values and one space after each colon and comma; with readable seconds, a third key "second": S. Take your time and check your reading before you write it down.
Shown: {"hour": 11, "minute": 47}
